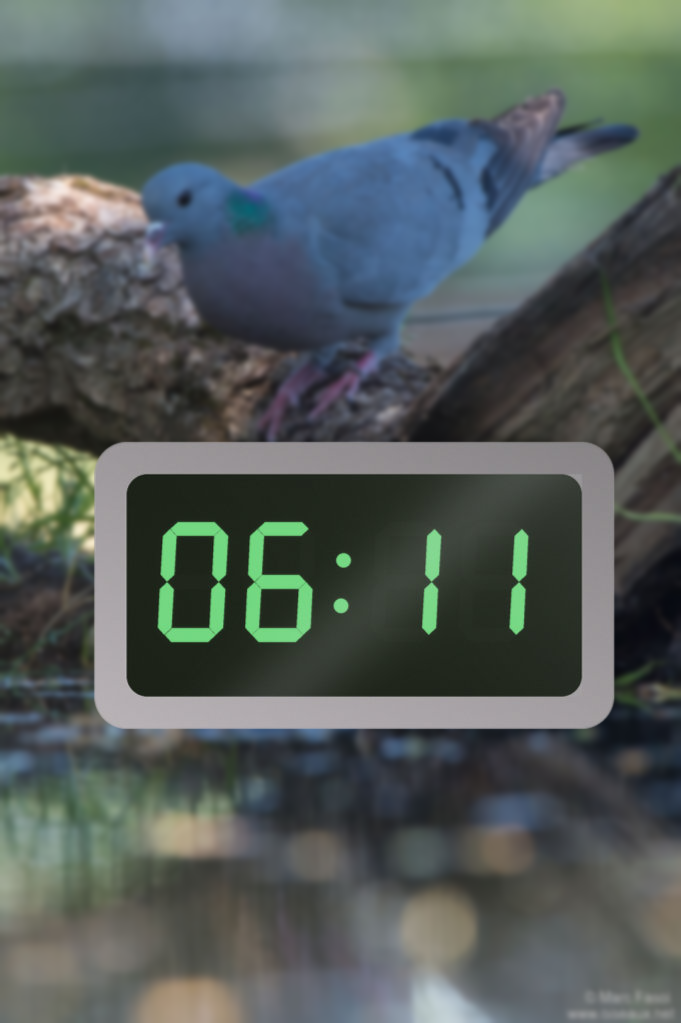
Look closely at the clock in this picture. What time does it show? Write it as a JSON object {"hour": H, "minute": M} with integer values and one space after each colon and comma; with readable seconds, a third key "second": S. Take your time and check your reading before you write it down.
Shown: {"hour": 6, "minute": 11}
